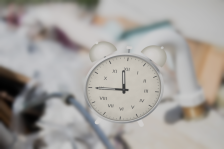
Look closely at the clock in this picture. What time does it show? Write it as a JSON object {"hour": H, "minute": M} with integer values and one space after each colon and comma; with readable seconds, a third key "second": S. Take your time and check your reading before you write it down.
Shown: {"hour": 11, "minute": 45}
